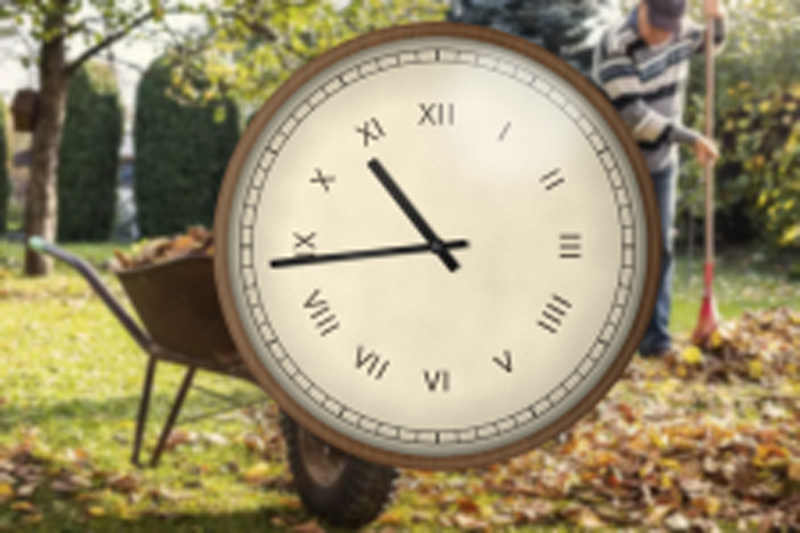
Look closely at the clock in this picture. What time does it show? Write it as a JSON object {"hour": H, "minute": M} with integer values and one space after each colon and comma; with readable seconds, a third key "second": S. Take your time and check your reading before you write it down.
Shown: {"hour": 10, "minute": 44}
